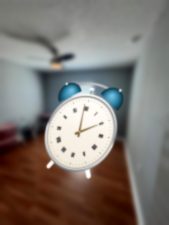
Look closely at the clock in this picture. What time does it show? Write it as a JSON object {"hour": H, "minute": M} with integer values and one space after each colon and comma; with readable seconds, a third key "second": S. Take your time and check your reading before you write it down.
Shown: {"hour": 1, "minute": 59}
